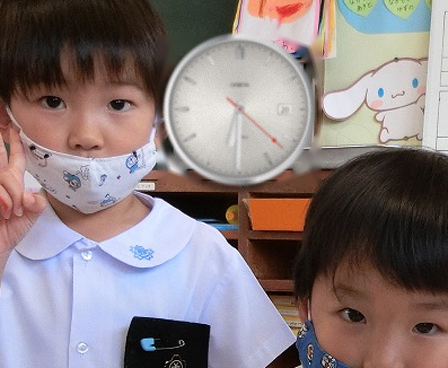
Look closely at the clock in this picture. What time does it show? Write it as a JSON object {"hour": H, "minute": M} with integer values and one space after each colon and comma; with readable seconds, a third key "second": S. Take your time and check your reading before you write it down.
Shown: {"hour": 6, "minute": 30, "second": 22}
